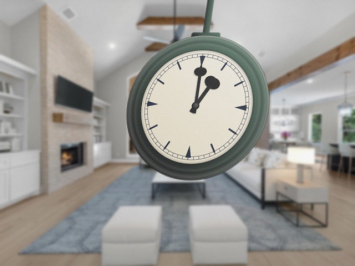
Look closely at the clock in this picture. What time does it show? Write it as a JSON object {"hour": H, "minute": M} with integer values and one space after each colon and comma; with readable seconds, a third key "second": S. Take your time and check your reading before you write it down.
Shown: {"hour": 1, "minute": 0}
